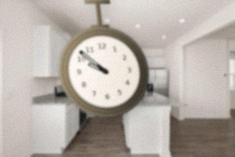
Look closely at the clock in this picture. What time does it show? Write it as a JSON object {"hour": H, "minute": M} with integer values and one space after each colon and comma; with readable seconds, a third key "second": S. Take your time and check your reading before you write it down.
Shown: {"hour": 9, "minute": 52}
